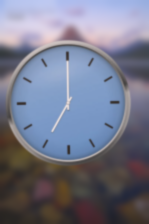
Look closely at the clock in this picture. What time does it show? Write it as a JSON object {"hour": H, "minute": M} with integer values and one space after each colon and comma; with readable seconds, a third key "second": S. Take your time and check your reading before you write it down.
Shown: {"hour": 7, "minute": 0}
